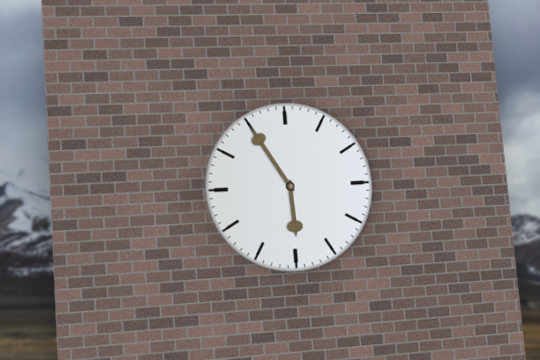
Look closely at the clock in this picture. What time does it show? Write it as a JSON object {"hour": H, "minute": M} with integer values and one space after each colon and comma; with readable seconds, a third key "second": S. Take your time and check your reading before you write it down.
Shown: {"hour": 5, "minute": 55}
